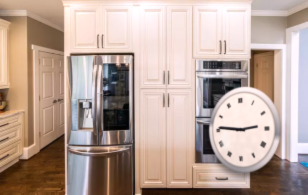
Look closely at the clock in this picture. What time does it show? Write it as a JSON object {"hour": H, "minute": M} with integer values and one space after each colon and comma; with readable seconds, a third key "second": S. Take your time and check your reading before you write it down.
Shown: {"hour": 2, "minute": 46}
